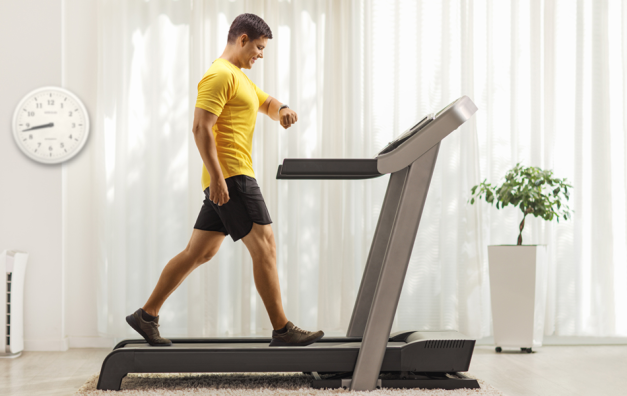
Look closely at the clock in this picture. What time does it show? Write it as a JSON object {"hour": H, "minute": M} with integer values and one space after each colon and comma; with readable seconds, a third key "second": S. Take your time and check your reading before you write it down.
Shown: {"hour": 8, "minute": 43}
